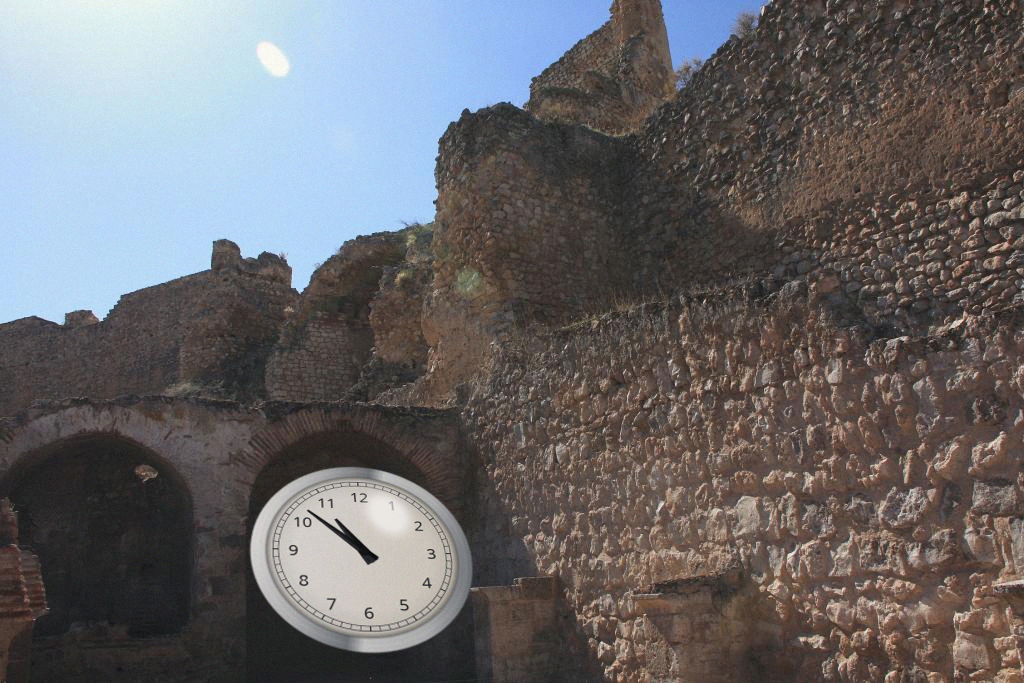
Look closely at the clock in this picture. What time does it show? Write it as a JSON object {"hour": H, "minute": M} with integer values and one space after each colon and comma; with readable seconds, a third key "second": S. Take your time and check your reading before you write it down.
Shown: {"hour": 10, "minute": 52}
